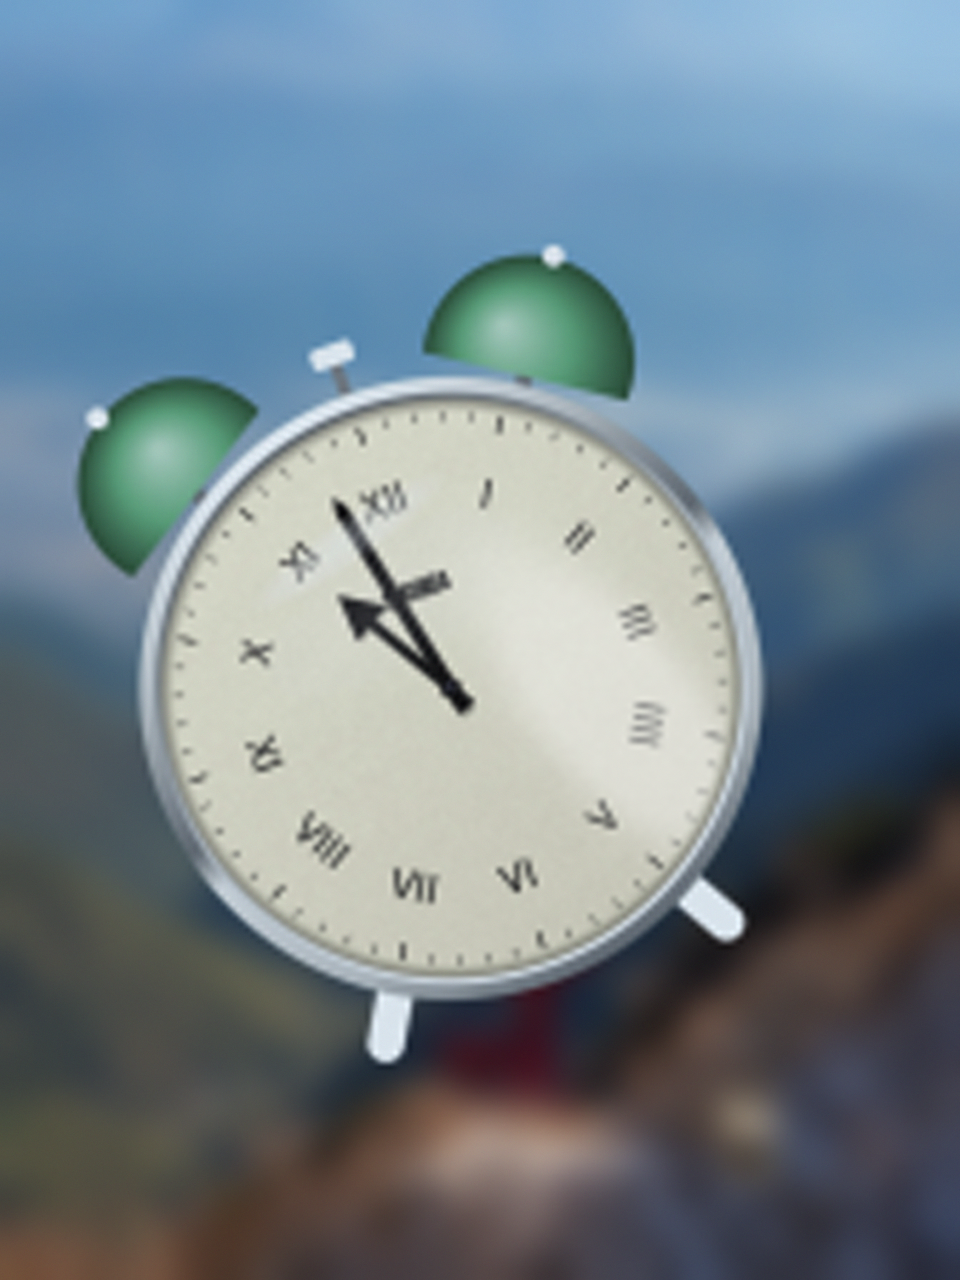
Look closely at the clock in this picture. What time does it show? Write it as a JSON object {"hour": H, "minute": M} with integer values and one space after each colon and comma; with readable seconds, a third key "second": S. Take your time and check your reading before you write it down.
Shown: {"hour": 10, "minute": 58}
